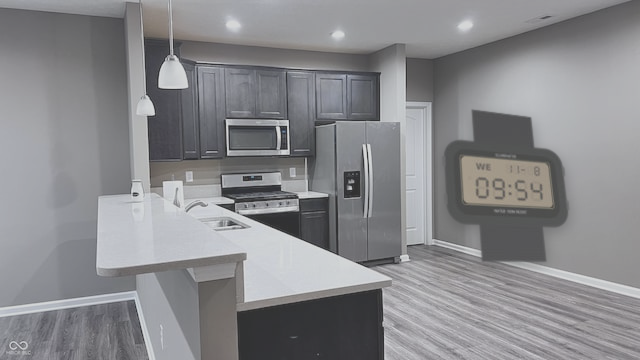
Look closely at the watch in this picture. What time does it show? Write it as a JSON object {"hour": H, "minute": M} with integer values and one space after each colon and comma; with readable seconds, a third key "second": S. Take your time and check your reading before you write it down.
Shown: {"hour": 9, "minute": 54}
